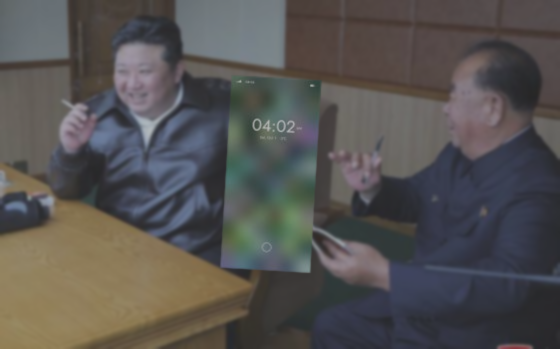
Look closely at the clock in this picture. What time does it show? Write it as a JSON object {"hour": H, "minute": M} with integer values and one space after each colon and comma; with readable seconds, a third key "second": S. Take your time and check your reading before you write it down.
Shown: {"hour": 4, "minute": 2}
